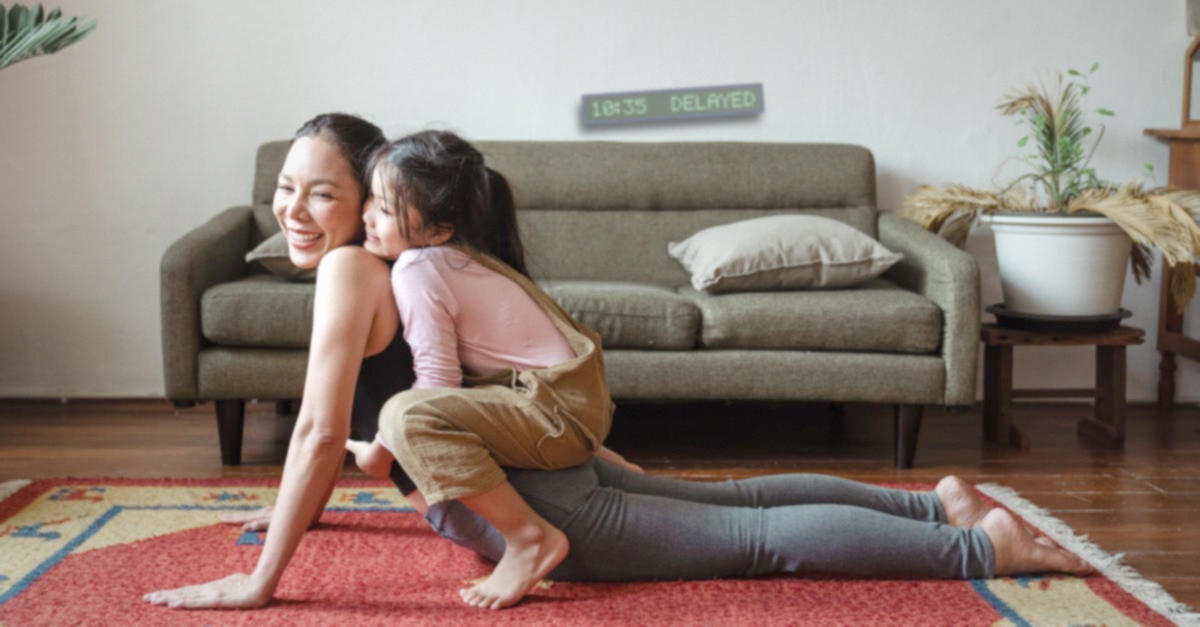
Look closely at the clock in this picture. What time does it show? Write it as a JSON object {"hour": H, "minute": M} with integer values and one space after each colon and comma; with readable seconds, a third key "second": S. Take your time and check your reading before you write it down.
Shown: {"hour": 10, "minute": 35}
